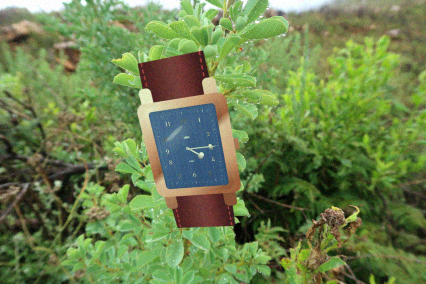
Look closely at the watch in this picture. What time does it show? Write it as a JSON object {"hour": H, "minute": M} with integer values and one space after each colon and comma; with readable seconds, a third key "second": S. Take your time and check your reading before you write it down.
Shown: {"hour": 4, "minute": 15}
